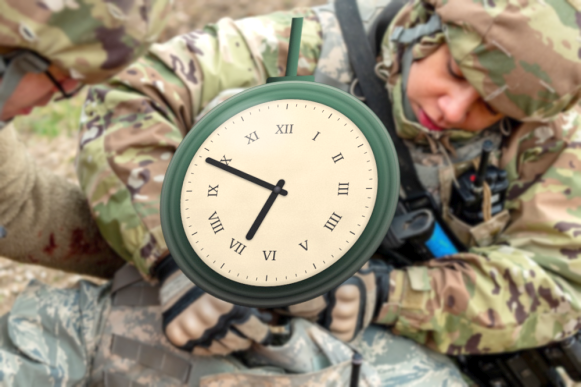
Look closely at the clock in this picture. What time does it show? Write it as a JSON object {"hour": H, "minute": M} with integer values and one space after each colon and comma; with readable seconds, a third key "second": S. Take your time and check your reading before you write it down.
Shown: {"hour": 6, "minute": 49}
